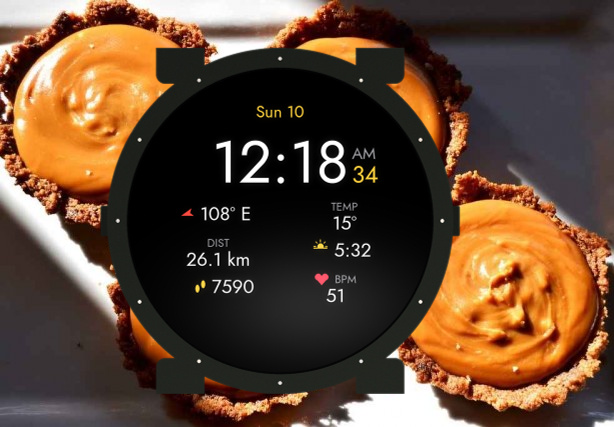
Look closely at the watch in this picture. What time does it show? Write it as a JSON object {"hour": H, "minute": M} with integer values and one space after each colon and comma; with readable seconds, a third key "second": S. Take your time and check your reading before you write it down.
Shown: {"hour": 12, "minute": 18, "second": 34}
